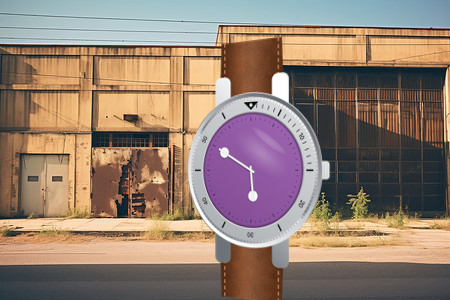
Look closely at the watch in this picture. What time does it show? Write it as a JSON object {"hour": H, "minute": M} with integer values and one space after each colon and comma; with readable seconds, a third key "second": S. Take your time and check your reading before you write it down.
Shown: {"hour": 5, "minute": 50}
